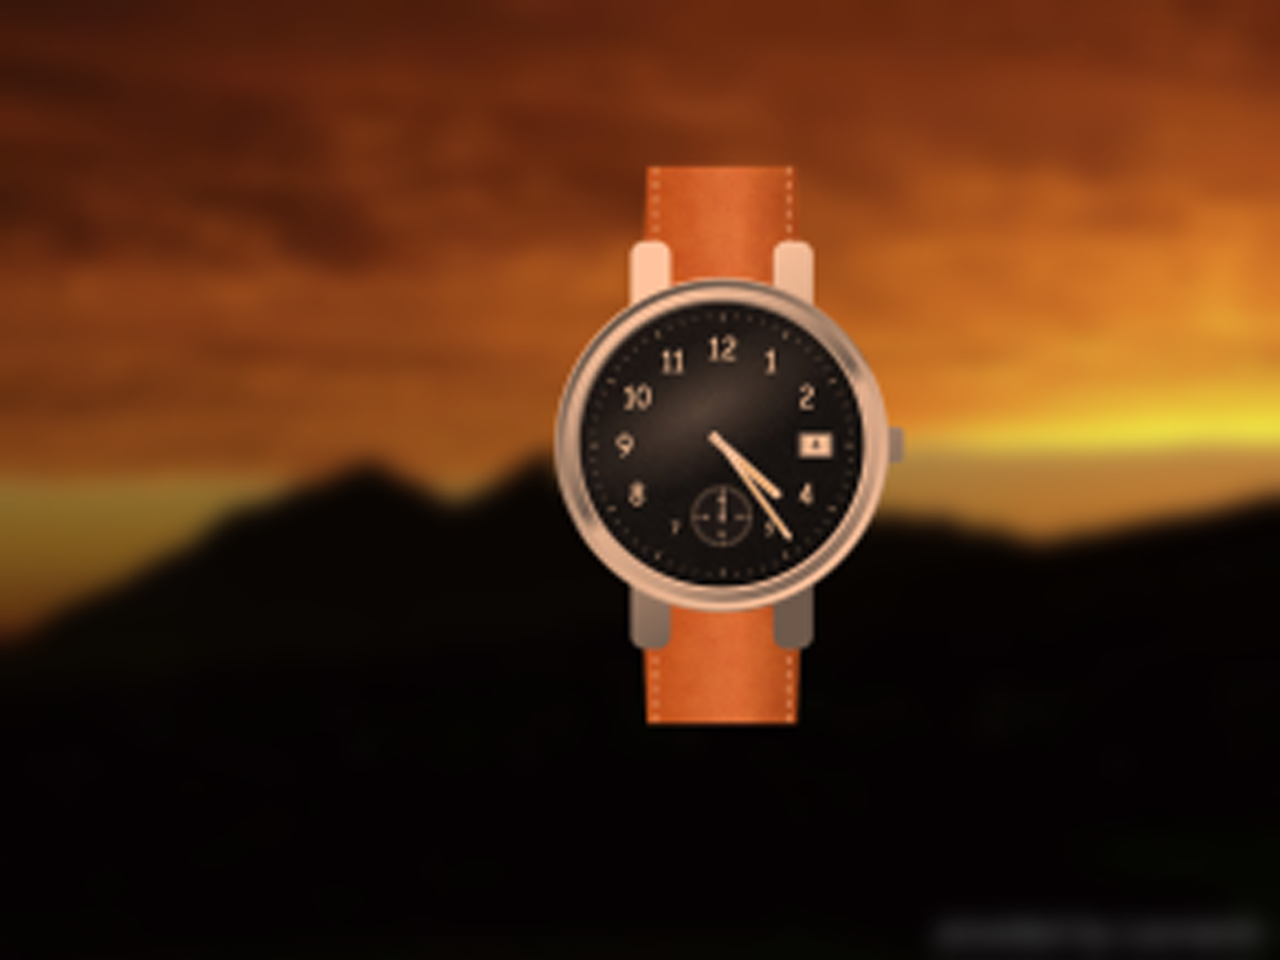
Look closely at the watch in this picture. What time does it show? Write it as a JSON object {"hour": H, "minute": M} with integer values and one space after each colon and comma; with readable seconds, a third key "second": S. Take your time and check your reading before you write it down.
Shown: {"hour": 4, "minute": 24}
